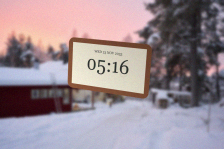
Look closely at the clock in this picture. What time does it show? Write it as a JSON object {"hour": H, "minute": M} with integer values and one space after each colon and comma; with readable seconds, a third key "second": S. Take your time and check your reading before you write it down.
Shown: {"hour": 5, "minute": 16}
